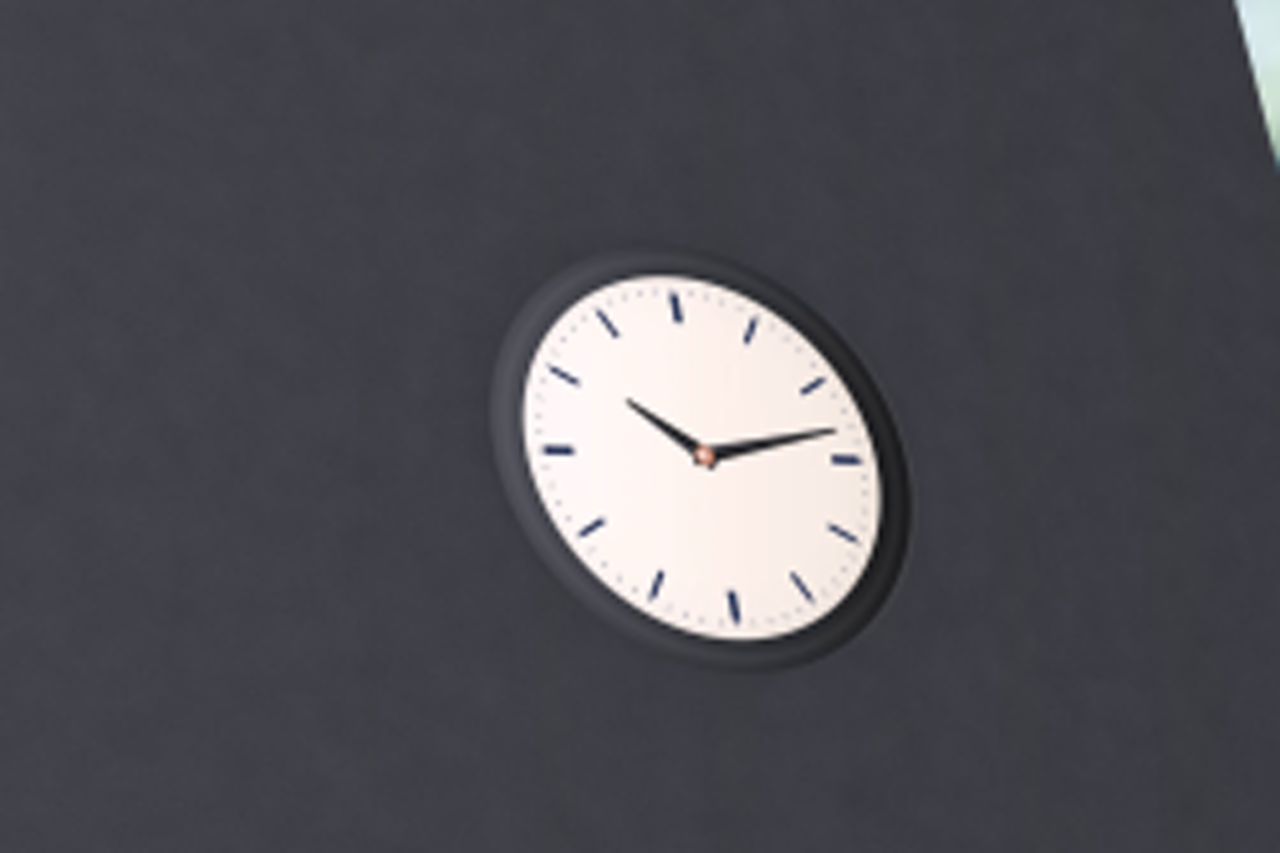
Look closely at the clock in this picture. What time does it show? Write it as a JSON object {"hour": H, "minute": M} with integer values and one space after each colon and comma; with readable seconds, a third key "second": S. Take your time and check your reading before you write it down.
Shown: {"hour": 10, "minute": 13}
